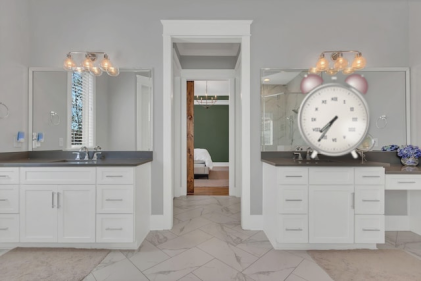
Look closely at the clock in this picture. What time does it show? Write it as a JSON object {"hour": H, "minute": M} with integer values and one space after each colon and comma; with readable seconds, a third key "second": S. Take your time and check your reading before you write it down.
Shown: {"hour": 7, "minute": 36}
